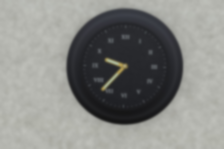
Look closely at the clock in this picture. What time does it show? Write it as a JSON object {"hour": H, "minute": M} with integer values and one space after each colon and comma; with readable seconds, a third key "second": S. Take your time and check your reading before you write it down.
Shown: {"hour": 9, "minute": 37}
